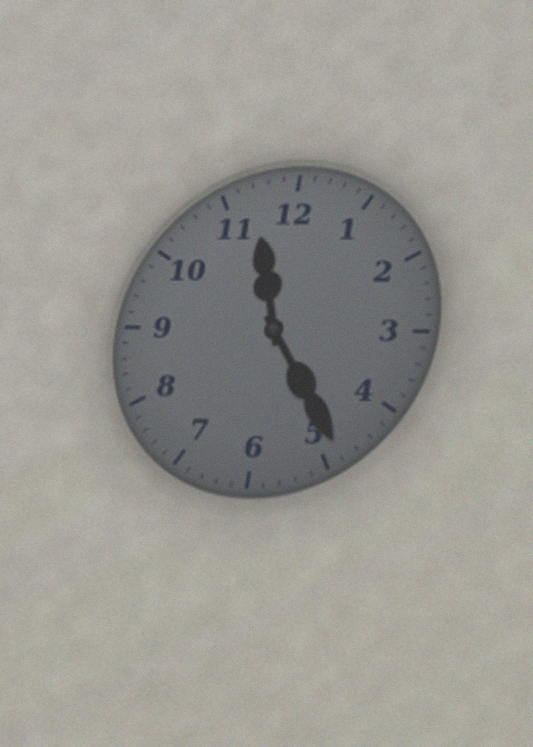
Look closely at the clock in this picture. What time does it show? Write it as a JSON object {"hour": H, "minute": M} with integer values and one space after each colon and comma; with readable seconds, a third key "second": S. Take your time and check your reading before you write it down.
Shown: {"hour": 11, "minute": 24}
